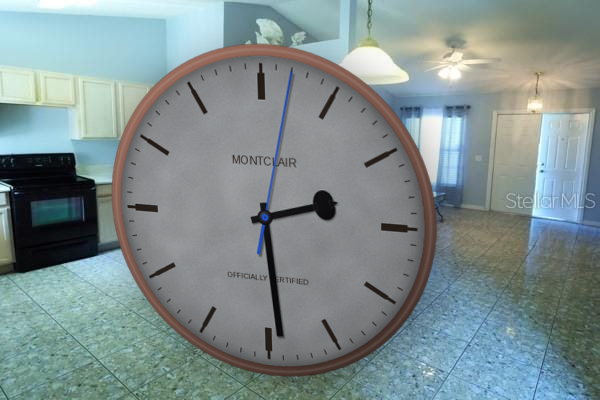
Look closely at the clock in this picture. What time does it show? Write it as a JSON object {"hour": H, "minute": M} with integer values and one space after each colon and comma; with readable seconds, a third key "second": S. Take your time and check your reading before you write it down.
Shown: {"hour": 2, "minute": 29, "second": 2}
